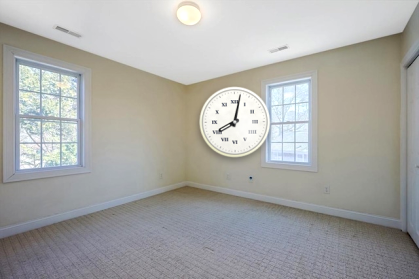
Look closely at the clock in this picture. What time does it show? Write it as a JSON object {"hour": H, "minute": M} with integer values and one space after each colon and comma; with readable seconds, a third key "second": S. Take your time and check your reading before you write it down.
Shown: {"hour": 8, "minute": 2}
